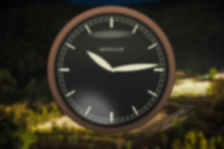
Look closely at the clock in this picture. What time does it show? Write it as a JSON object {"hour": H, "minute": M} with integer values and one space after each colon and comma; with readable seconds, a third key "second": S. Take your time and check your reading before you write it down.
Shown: {"hour": 10, "minute": 14}
